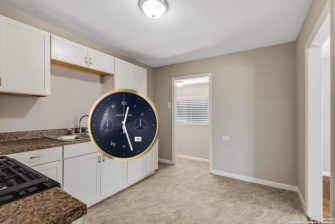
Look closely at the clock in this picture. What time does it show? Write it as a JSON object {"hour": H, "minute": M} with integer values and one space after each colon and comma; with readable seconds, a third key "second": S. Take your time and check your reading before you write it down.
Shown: {"hour": 12, "minute": 27}
